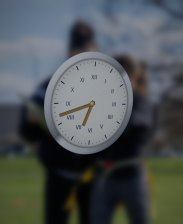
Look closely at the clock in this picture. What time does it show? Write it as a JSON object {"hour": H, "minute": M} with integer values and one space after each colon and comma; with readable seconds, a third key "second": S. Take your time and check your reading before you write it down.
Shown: {"hour": 6, "minute": 42}
